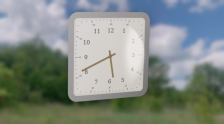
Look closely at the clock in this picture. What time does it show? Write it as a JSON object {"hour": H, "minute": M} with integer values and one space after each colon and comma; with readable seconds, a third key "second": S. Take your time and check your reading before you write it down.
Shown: {"hour": 5, "minute": 41}
